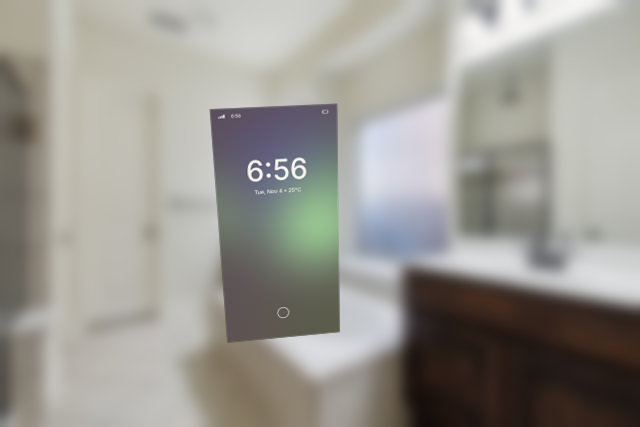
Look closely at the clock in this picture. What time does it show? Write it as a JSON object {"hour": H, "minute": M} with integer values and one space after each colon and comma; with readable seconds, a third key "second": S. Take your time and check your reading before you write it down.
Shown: {"hour": 6, "minute": 56}
